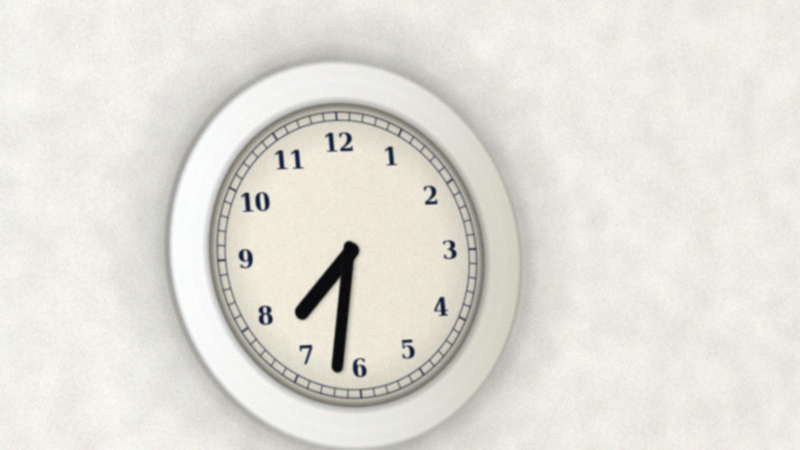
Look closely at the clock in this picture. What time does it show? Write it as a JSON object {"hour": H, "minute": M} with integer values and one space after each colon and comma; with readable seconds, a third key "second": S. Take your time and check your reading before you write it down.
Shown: {"hour": 7, "minute": 32}
